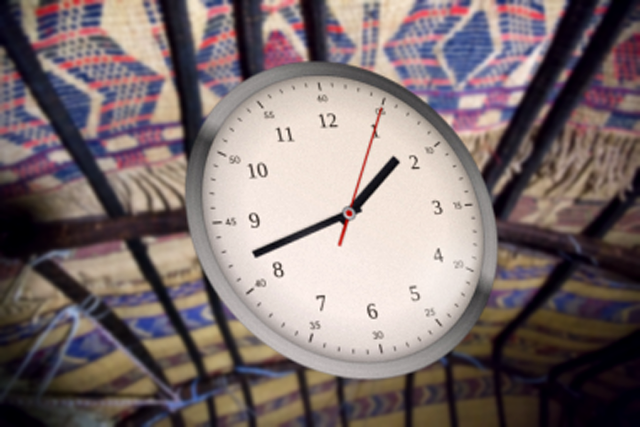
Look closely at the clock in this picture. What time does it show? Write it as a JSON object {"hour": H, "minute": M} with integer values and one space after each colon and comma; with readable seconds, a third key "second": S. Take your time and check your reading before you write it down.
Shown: {"hour": 1, "minute": 42, "second": 5}
